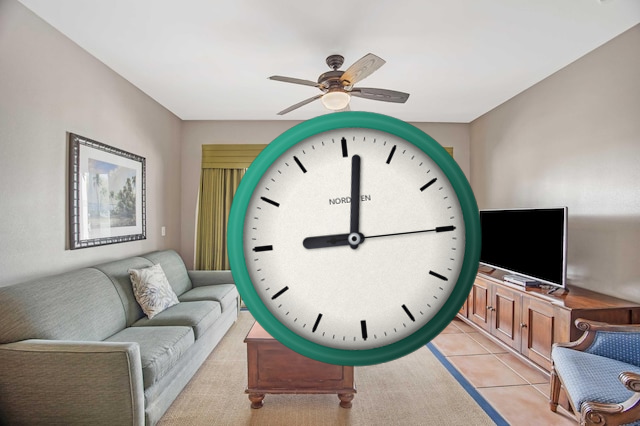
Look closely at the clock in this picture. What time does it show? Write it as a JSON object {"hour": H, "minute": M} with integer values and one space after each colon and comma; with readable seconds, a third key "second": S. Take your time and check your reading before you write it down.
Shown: {"hour": 9, "minute": 1, "second": 15}
